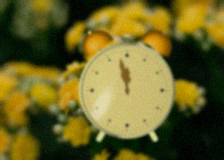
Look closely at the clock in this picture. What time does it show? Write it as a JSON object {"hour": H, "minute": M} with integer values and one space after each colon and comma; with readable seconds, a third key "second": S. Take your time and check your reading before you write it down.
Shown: {"hour": 11, "minute": 58}
